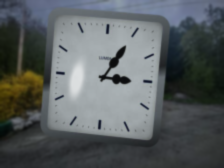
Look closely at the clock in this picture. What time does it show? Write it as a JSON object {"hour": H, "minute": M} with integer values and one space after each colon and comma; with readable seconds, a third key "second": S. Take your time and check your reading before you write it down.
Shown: {"hour": 3, "minute": 5}
